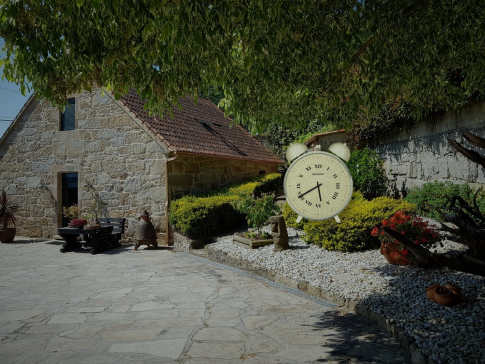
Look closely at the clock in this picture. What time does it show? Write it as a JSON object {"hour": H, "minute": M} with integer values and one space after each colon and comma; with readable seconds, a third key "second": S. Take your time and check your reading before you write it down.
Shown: {"hour": 5, "minute": 40}
